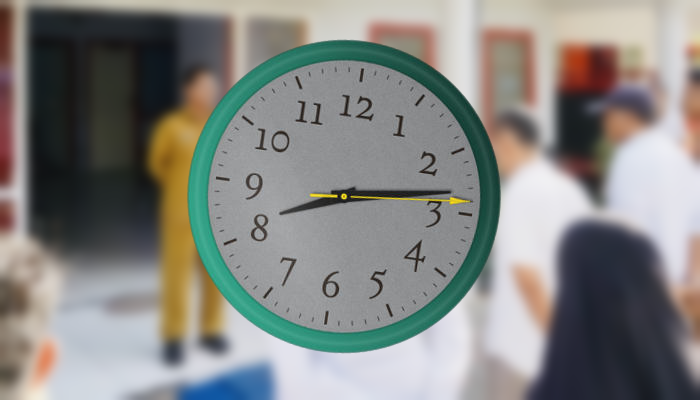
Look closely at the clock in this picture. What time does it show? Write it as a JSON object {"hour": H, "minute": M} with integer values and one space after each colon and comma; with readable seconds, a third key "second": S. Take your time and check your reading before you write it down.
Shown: {"hour": 8, "minute": 13, "second": 14}
